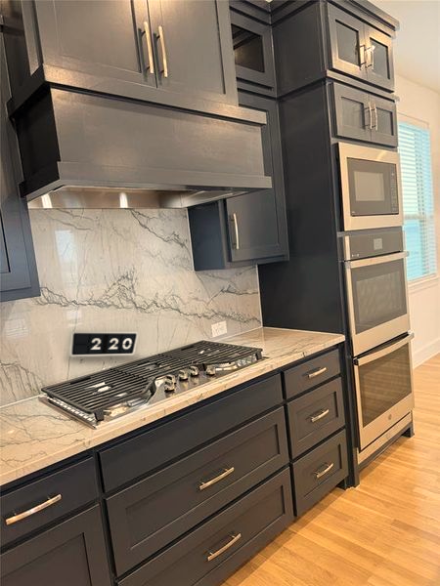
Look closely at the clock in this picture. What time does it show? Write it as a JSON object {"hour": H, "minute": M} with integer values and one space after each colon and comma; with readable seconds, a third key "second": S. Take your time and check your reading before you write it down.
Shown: {"hour": 2, "minute": 20}
